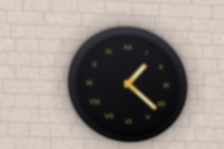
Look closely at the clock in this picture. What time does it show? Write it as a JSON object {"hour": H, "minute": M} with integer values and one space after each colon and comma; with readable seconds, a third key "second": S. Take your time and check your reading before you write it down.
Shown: {"hour": 1, "minute": 22}
